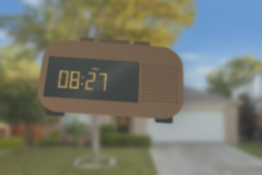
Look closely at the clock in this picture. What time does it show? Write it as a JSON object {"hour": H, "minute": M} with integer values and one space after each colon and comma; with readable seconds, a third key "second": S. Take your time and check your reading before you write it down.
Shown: {"hour": 8, "minute": 27}
